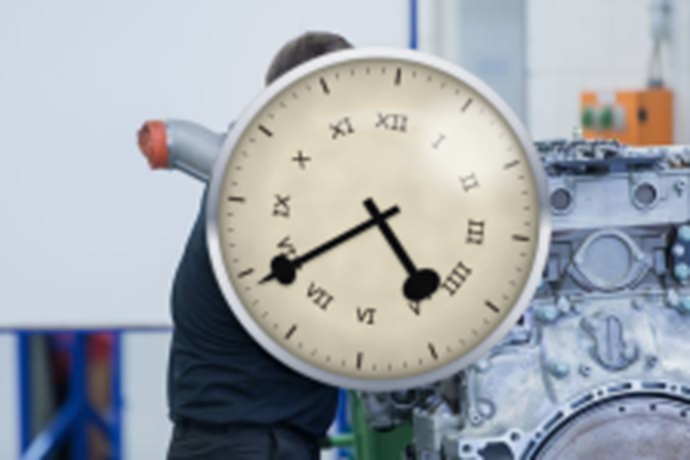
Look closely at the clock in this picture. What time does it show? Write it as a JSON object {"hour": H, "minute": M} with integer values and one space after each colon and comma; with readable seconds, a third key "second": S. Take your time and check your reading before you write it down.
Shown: {"hour": 4, "minute": 39}
